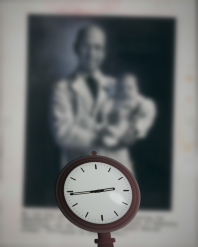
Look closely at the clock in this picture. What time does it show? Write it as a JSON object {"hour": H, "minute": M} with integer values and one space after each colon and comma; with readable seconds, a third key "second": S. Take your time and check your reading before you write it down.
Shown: {"hour": 2, "minute": 44}
